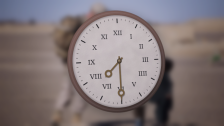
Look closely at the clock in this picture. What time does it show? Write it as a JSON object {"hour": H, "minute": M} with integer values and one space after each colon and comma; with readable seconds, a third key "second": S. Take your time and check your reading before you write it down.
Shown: {"hour": 7, "minute": 30}
